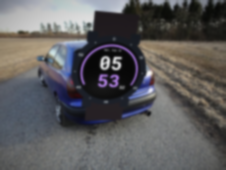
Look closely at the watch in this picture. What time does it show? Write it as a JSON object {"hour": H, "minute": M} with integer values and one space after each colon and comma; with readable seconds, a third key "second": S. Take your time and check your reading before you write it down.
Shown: {"hour": 5, "minute": 53}
